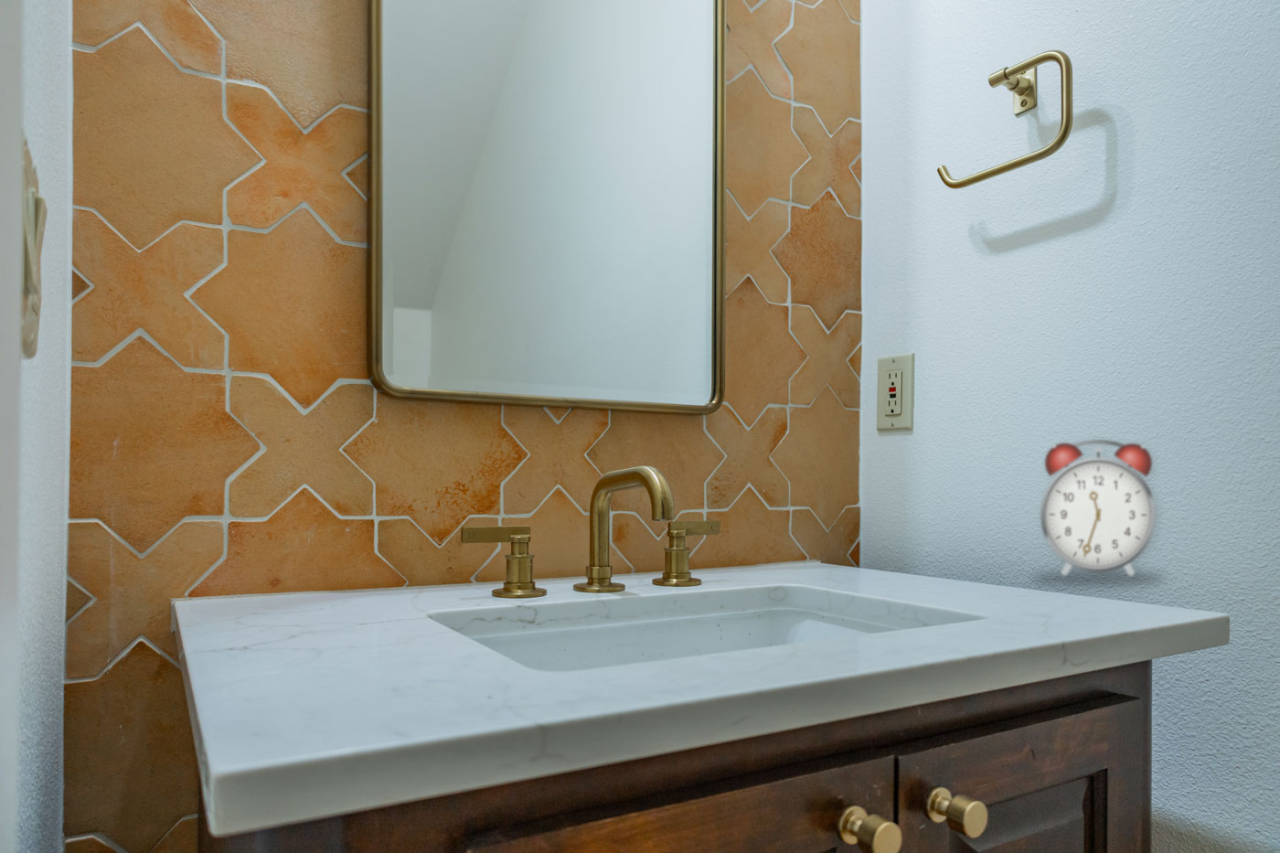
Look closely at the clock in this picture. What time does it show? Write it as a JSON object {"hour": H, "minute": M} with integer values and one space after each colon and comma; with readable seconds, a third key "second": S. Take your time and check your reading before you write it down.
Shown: {"hour": 11, "minute": 33}
